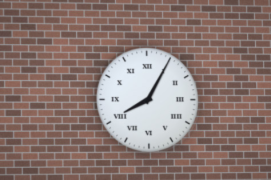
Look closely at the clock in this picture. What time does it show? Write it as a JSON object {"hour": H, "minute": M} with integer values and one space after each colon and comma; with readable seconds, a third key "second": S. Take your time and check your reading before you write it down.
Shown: {"hour": 8, "minute": 5}
